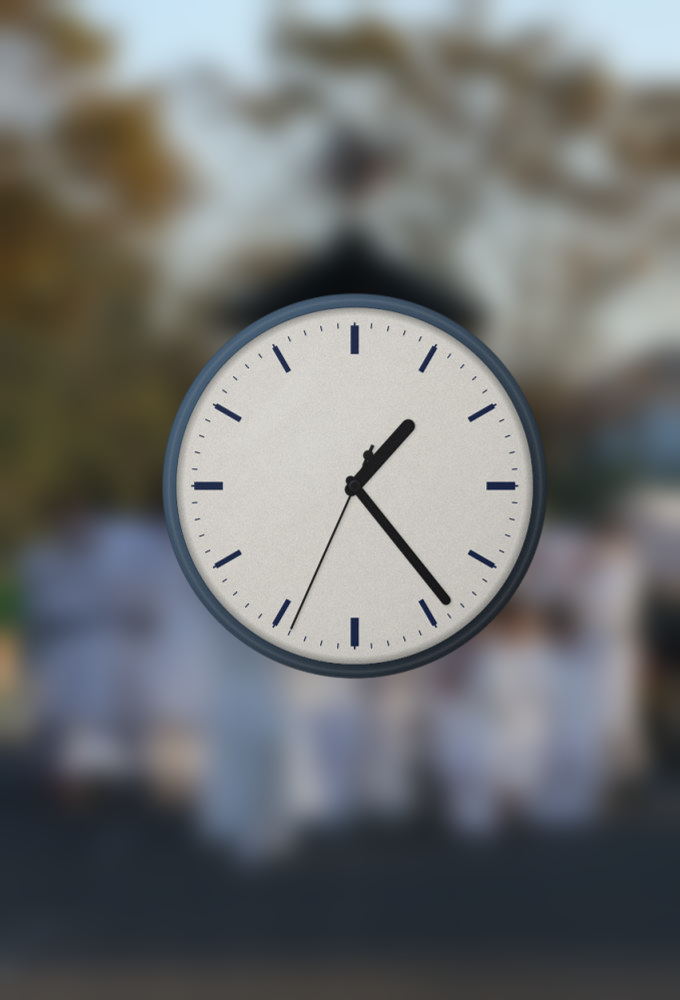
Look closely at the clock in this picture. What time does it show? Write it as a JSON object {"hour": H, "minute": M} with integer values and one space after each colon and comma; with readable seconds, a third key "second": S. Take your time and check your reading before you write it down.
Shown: {"hour": 1, "minute": 23, "second": 34}
